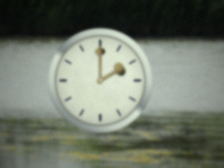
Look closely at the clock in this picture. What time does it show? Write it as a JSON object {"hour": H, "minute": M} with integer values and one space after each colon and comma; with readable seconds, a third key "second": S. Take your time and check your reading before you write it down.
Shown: {"hour": 2, "minute": 0}
